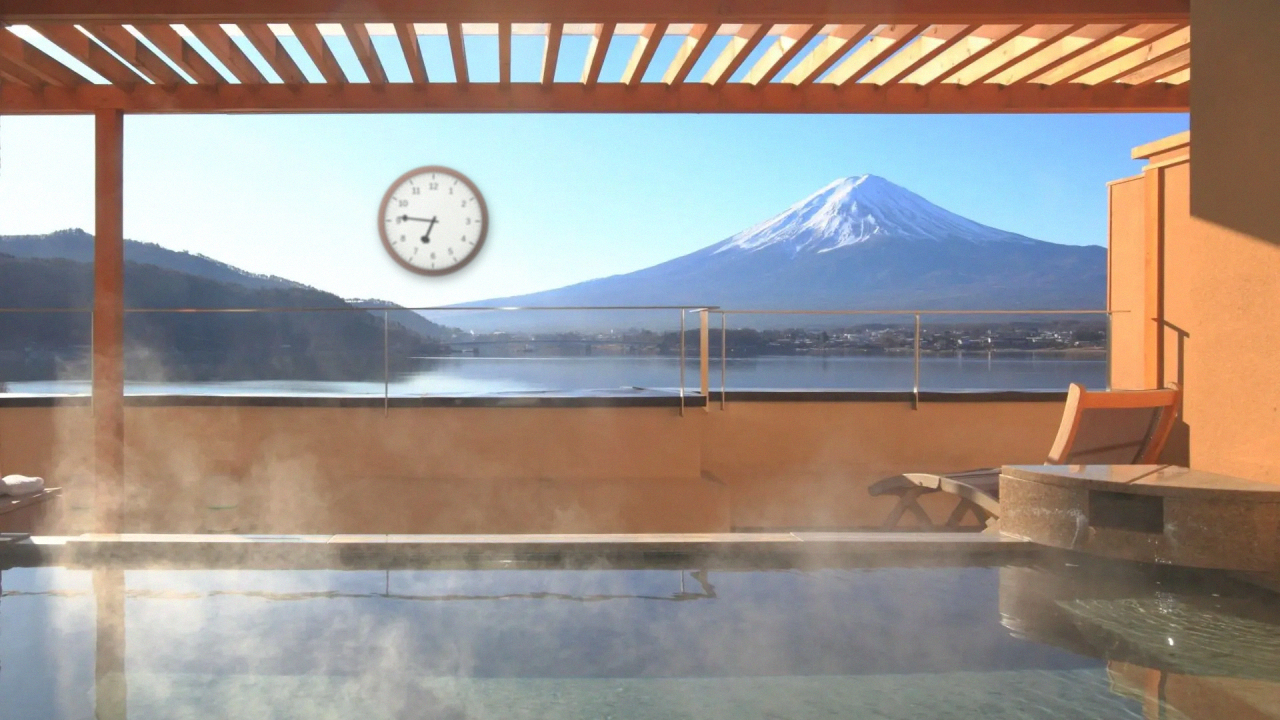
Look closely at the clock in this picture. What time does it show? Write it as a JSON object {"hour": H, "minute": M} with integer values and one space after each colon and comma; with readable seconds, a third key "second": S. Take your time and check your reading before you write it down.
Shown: {"hour": 6, "minute": 46}
